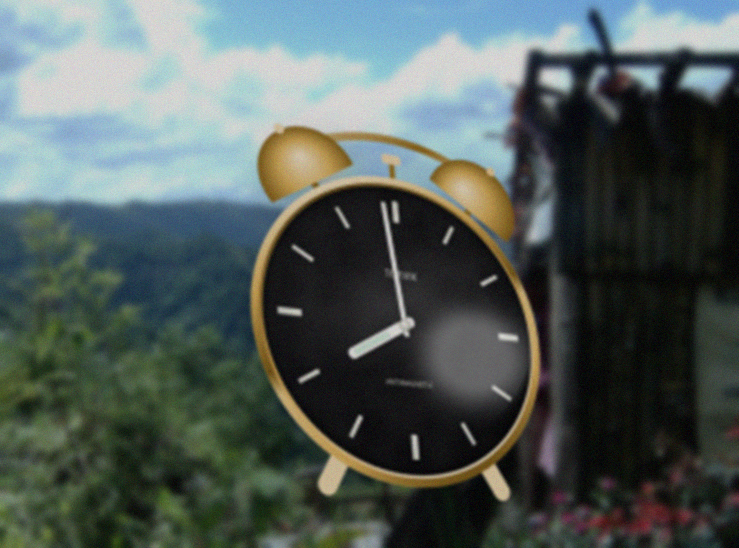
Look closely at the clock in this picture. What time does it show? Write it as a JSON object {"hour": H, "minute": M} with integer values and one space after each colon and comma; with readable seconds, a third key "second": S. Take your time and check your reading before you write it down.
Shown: {"hour": 7, "minute": 59}
